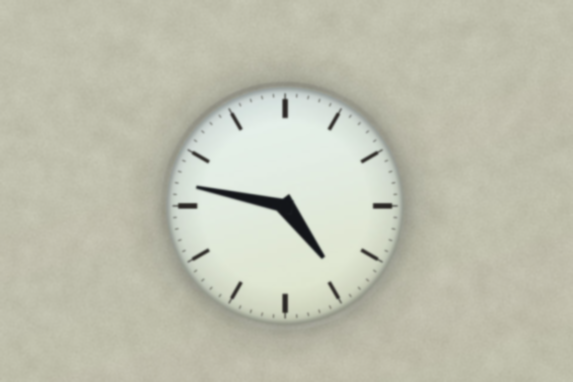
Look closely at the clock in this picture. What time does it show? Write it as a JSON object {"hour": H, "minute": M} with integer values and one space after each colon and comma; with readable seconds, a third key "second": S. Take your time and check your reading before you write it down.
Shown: {"hour": 4, "minute": 47}
